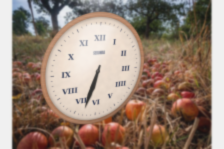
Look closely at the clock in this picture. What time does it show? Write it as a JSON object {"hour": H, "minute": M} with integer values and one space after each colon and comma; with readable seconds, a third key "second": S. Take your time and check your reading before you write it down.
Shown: {"hour": 6, "minute": 33}
